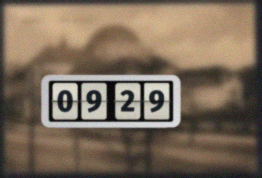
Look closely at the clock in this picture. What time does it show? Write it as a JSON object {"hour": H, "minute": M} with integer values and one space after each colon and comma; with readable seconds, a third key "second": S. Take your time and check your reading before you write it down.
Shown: {"hour": 9, "minute": 29}
